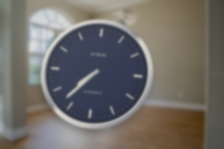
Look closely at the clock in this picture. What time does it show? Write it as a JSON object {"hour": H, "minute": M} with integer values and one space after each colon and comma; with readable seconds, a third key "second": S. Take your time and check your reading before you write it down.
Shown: {"hour": 7, "minute": 37}
